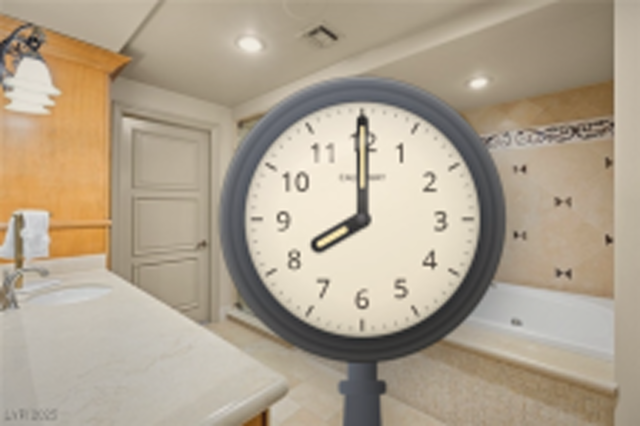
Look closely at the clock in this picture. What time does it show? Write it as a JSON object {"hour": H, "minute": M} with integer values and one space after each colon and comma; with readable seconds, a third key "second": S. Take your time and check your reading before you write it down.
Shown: {"hour": 8, "minute": 0}
